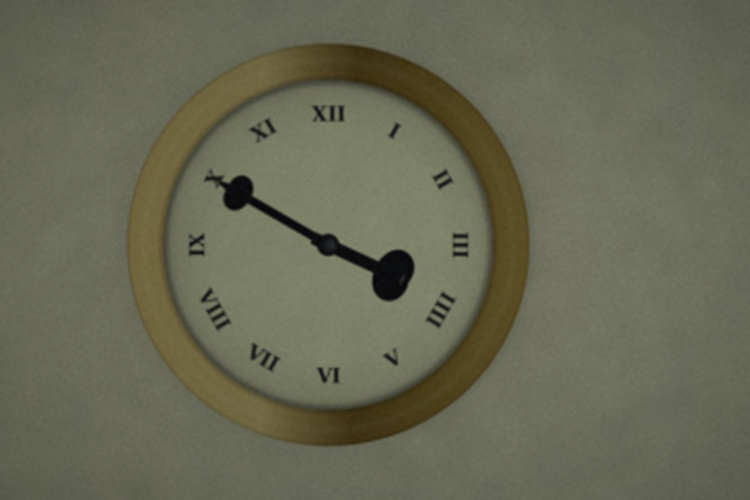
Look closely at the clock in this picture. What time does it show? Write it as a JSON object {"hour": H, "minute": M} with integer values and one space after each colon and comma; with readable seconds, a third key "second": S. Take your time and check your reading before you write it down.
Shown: {"hour": 3, "minute": 50}
